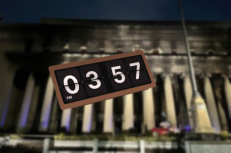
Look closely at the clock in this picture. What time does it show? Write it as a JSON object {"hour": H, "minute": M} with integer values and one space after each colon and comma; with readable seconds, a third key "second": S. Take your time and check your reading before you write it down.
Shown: {"hour": 3, "minute": 57}
